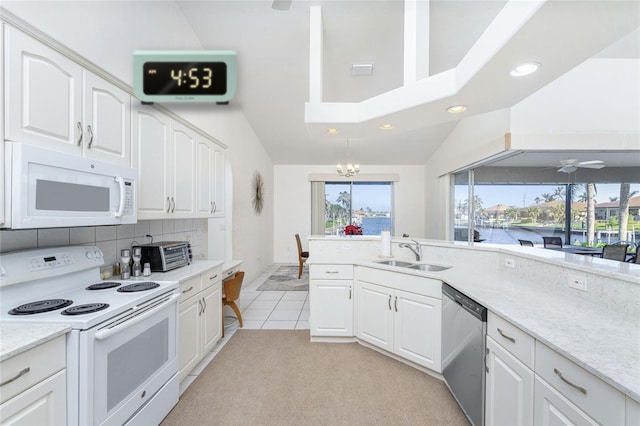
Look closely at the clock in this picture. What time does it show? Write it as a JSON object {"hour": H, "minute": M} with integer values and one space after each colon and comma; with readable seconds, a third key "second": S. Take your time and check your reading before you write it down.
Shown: {"hour": 4, "minute": 53}
